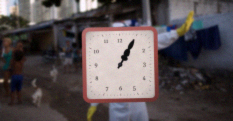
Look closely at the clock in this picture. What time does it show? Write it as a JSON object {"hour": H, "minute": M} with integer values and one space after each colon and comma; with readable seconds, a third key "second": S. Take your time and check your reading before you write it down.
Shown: {"hour": 1, "minute": 5}
